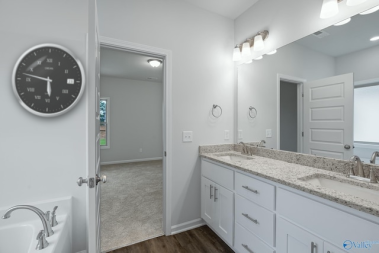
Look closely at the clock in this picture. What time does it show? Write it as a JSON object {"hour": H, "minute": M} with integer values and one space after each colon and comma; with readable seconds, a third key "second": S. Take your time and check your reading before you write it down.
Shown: {"hour": 5, "minute": 47}
